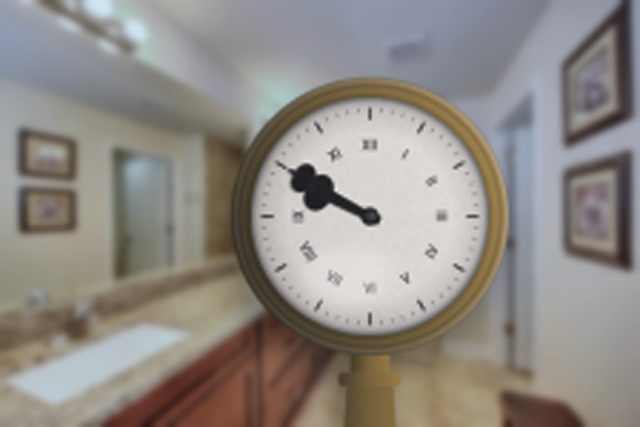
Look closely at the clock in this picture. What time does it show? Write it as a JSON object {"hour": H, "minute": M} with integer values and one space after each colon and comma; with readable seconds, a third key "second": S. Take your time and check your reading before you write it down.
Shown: {"hour": 9, "minute": 50}
